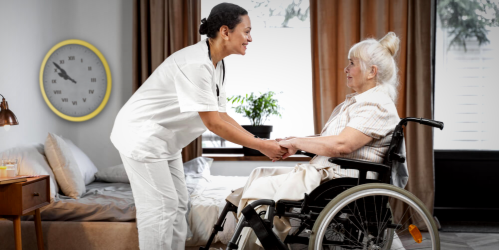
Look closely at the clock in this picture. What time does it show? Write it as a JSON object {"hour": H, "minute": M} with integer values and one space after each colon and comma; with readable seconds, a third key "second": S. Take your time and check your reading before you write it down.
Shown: {"hour": 9, "minute": 52}
